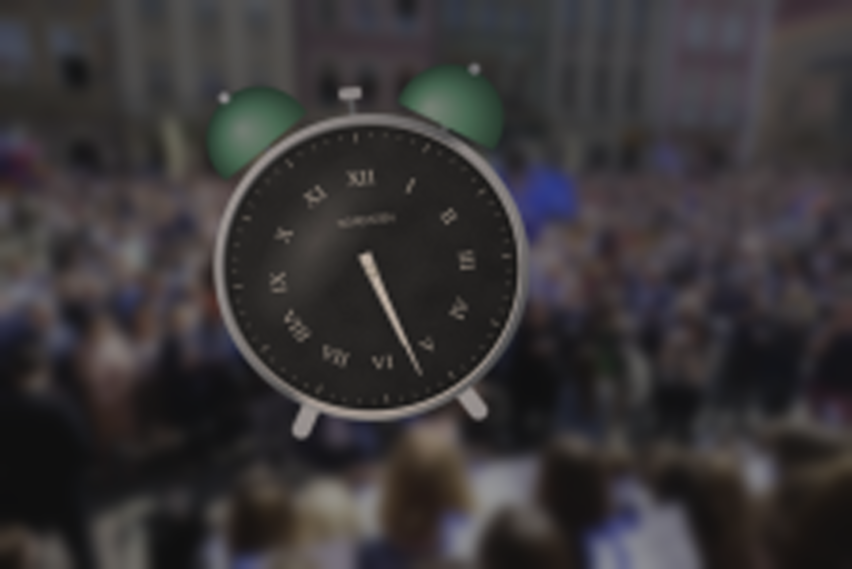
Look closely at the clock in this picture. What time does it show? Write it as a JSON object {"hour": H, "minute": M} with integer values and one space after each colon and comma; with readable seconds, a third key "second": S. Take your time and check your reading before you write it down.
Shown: {"hour": 5, "minute": 27}
